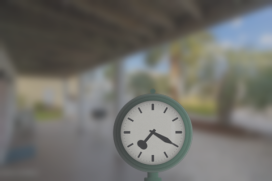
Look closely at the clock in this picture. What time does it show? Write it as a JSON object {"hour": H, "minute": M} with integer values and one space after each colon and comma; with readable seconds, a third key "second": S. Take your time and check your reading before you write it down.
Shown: {"hour": 7, "minute": 20}
